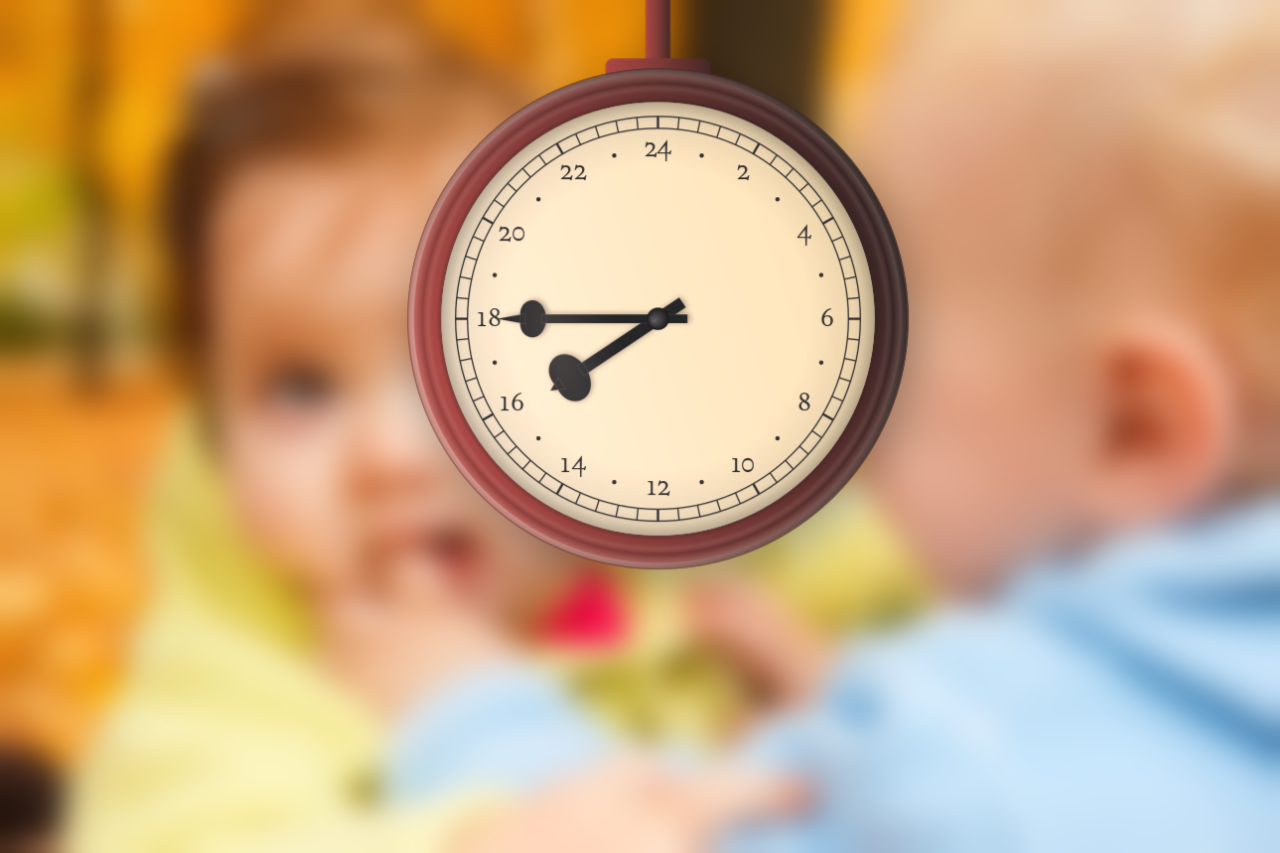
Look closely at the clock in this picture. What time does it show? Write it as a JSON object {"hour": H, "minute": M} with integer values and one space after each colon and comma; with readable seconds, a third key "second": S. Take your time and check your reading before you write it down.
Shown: {"hour": 15, "minute": 45}
